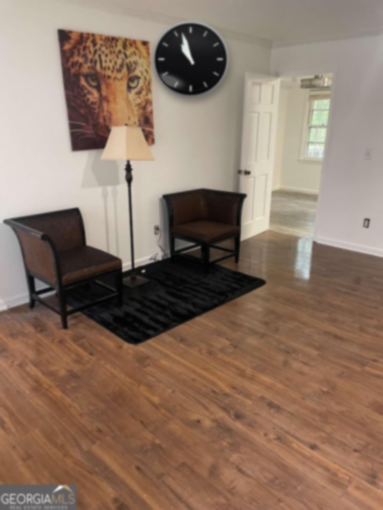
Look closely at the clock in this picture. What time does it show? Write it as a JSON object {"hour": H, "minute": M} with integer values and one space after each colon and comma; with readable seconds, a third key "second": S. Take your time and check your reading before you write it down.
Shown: {"hour": 10, "minute": 57}
